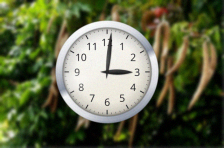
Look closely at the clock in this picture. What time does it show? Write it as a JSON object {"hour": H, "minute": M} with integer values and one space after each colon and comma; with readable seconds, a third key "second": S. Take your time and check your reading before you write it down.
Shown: {"hour": 3, "minute": 1}
